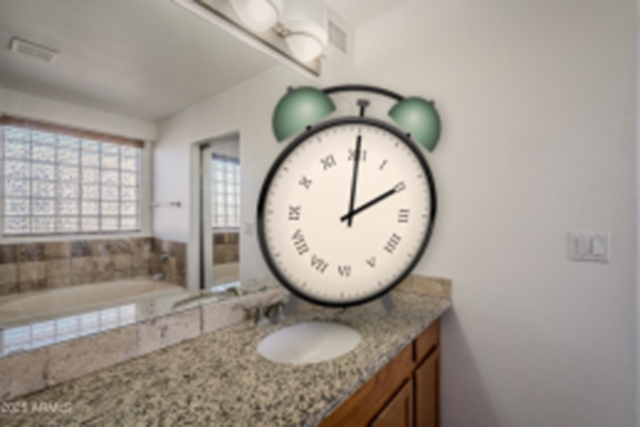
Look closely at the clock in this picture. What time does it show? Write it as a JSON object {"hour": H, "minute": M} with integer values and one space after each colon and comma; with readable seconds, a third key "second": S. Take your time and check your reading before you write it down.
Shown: {"hour": 2, "minute": 0}
